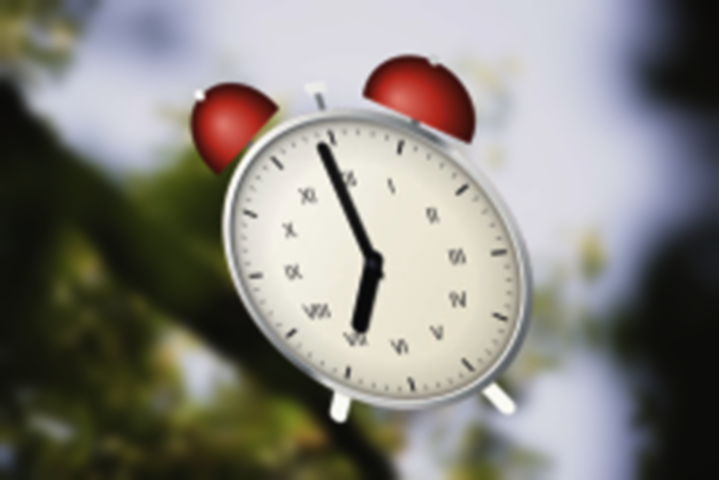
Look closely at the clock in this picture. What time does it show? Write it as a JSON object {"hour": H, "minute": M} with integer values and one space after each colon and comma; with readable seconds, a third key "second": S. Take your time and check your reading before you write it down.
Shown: {"hour": 6, "minute": 59}
